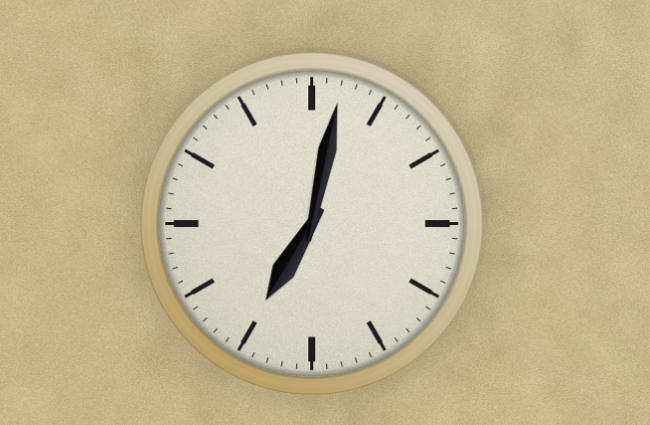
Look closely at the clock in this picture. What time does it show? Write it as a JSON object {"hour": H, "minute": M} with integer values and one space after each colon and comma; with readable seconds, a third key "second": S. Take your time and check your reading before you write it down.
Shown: {"hour": 7, "minute": 2}
